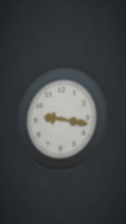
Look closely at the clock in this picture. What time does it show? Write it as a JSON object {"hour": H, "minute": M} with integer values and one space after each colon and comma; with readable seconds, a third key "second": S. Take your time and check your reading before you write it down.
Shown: {"hour": 9, "minute": 17}
